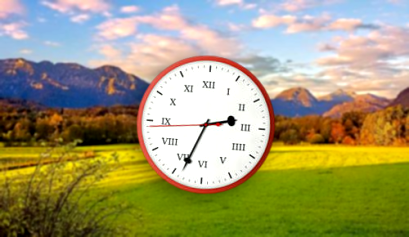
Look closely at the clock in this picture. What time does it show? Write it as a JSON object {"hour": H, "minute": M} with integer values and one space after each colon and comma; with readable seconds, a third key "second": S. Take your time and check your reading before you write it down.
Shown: {"hour": 2, "minute": 33, "second": 44}
